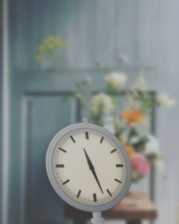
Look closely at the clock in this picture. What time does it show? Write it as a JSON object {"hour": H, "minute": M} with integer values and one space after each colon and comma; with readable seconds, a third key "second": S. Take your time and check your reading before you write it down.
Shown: {"hour": 11, "minute": 27}
